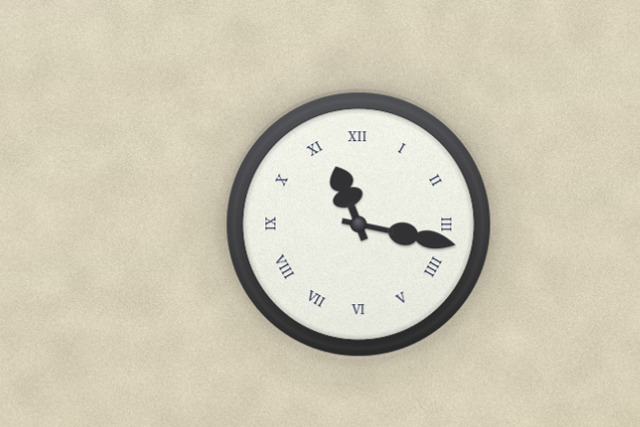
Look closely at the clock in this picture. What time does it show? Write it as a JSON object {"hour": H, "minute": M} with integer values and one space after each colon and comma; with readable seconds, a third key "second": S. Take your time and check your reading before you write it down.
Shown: {"hour": 11, "minute": 17}
